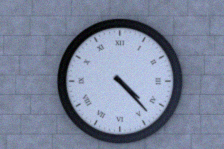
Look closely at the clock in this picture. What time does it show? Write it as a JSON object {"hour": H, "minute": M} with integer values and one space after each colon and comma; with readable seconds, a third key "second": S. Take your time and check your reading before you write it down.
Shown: {"hour": 4, "minute": 23}
